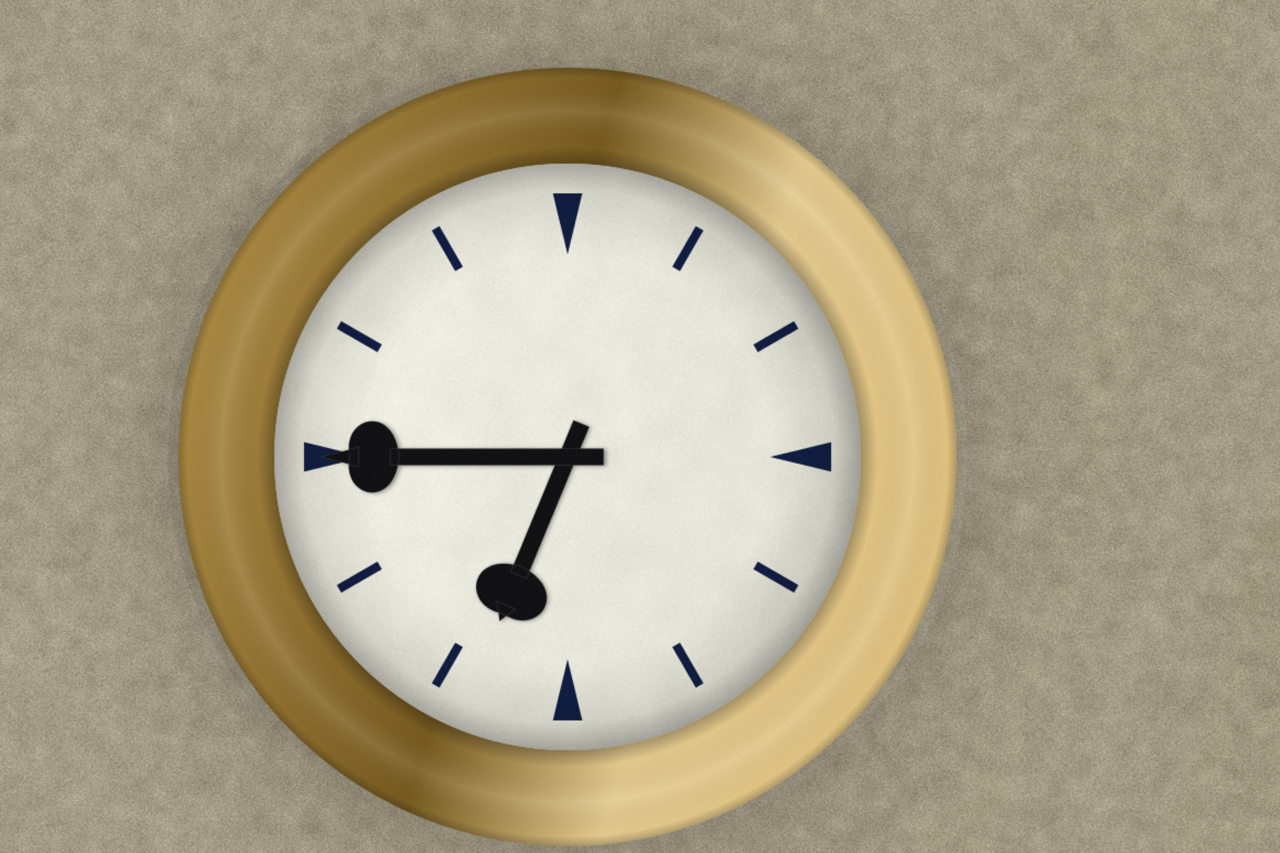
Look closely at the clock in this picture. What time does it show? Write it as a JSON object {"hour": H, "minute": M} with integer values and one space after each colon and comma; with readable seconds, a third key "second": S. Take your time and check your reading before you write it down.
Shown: {"hour": 6, "minute": 45}
